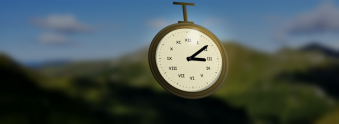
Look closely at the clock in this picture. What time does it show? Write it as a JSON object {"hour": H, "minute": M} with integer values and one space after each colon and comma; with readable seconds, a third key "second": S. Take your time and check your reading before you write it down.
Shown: {"hour": 3, "minute": 9}
